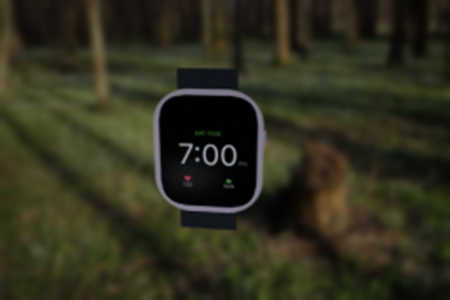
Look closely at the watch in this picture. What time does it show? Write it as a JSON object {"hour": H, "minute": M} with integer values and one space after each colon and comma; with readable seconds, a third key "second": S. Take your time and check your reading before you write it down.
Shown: {"hour": 7, "minute": 0}
